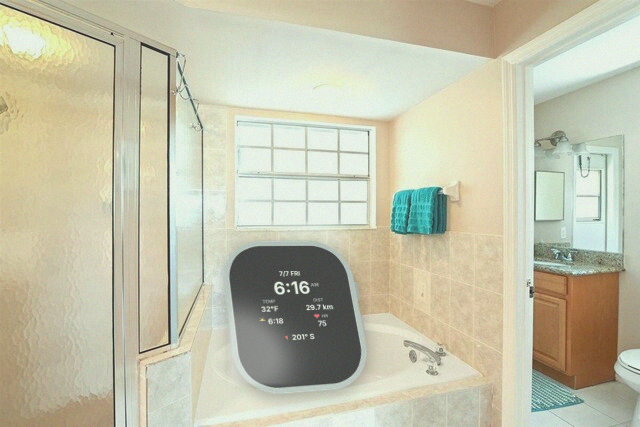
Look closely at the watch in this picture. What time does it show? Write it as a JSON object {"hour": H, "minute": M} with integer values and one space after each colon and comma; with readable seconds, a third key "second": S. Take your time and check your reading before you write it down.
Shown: {"hour": 6, "minute": 16}
